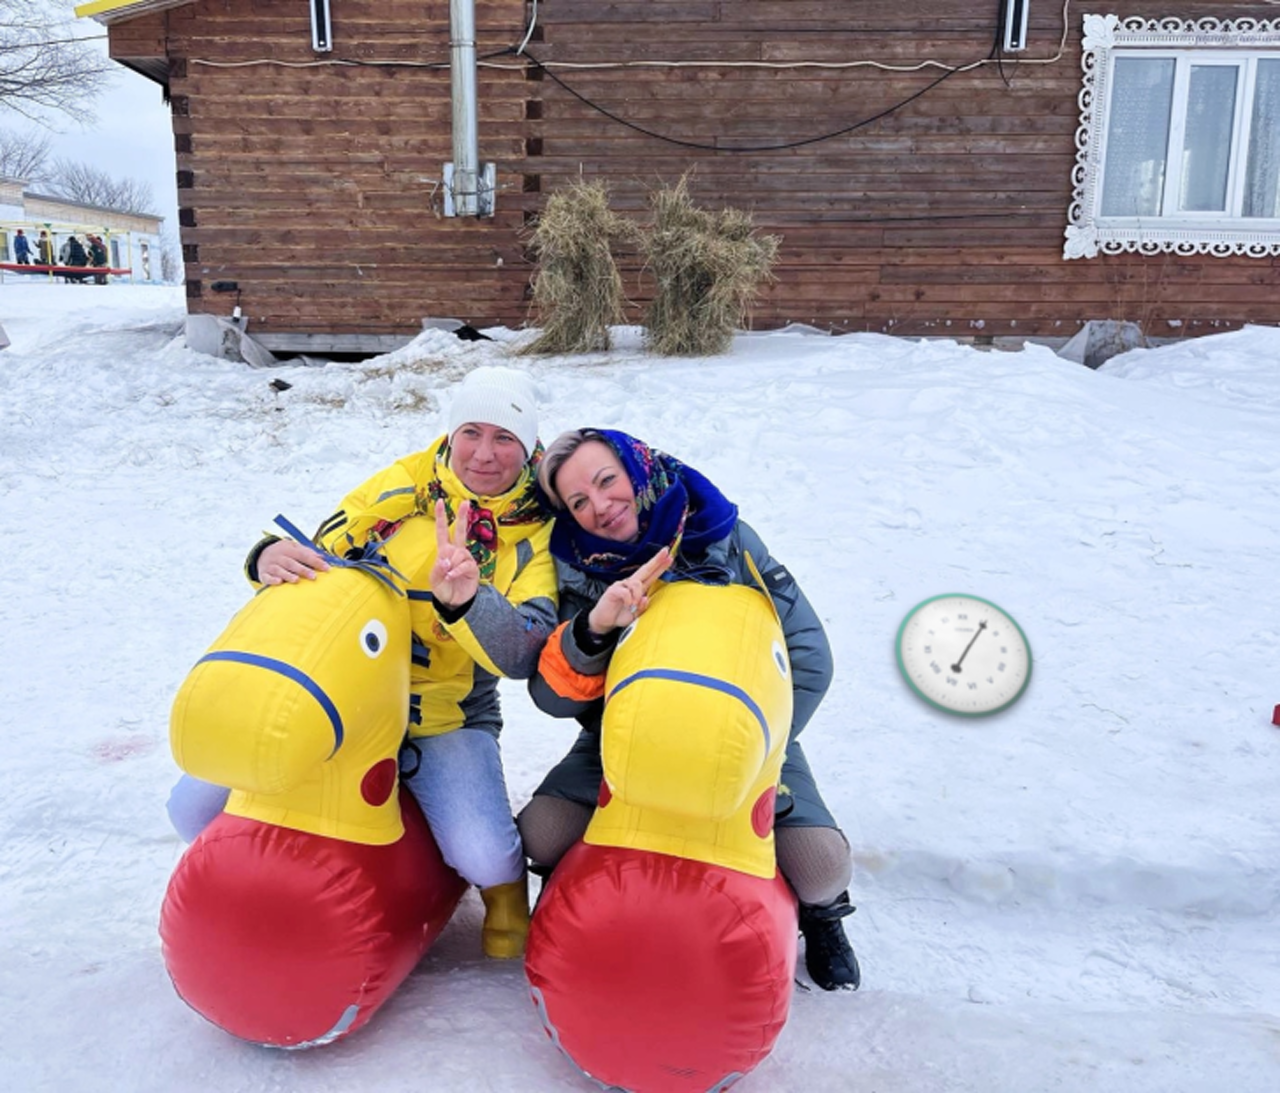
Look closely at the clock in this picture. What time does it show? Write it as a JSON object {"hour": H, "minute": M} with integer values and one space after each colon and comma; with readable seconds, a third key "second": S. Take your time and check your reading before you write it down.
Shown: {"hour": 7, "minute": 6}
